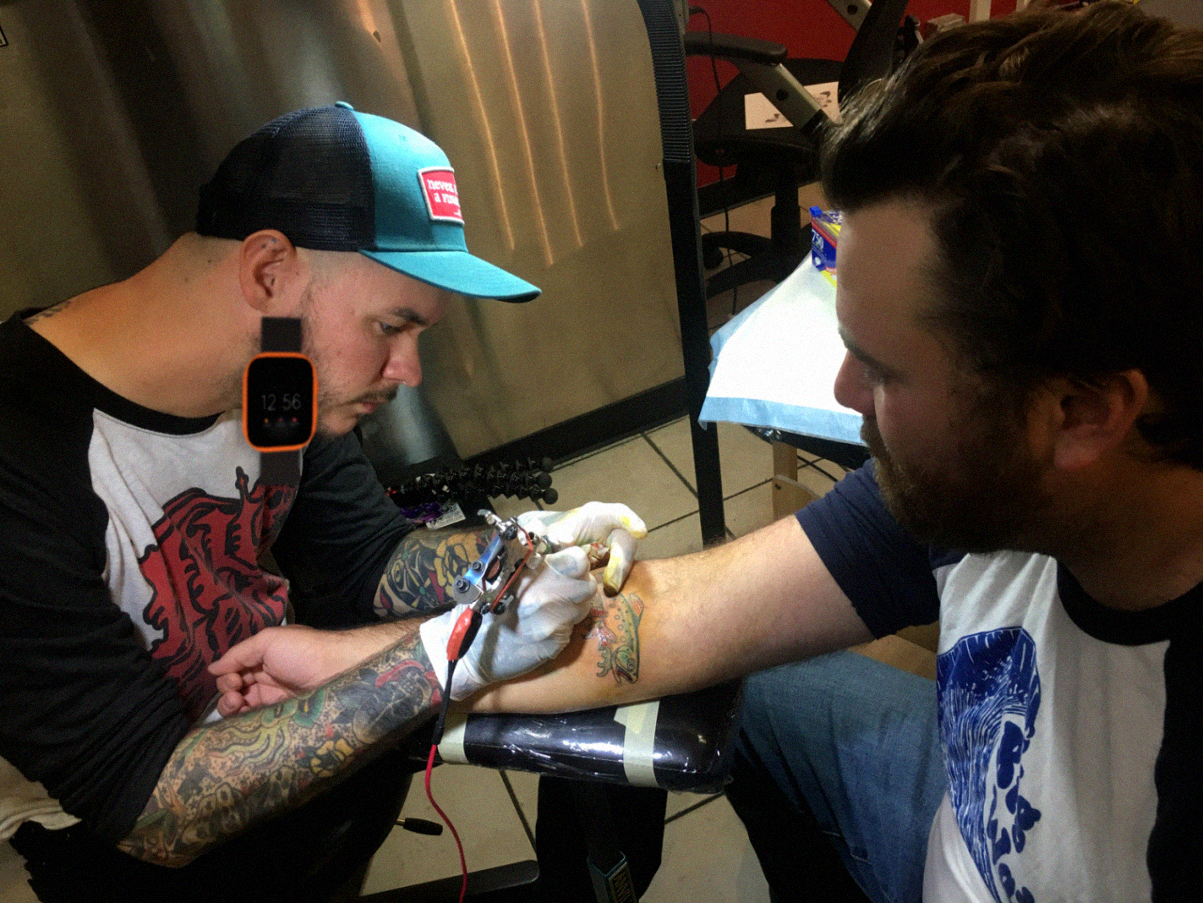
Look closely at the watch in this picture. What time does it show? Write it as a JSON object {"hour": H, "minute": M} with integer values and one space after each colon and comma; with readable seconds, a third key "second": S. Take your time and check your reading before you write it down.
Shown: {"hour": 12, "minute": 56}
